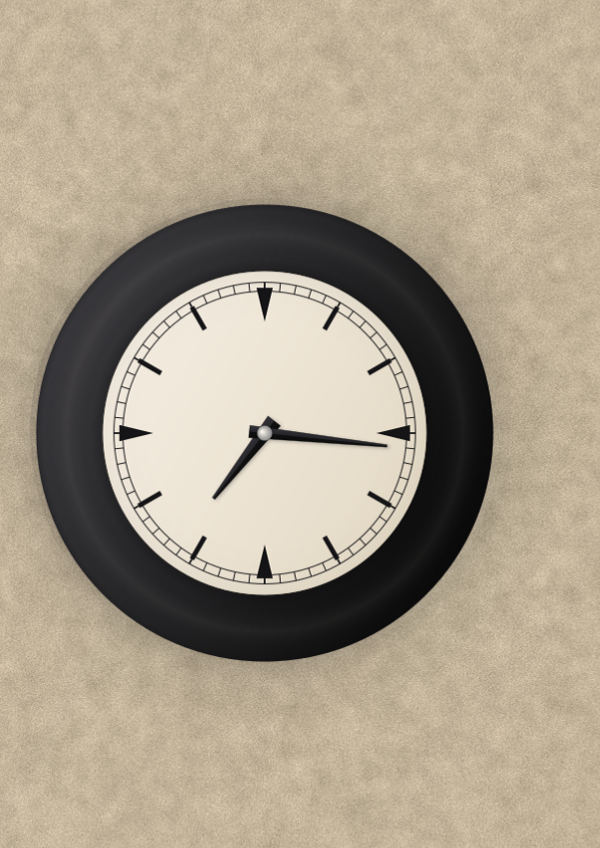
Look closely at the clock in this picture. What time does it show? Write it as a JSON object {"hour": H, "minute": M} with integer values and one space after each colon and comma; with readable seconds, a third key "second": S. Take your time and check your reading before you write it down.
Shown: {"hour": 7, "minute": 16}
